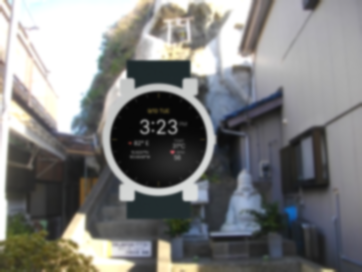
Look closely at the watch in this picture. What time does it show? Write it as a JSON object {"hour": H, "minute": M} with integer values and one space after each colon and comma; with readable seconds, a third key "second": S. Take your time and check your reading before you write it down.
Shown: {"hour": 3, "minute": 23}
